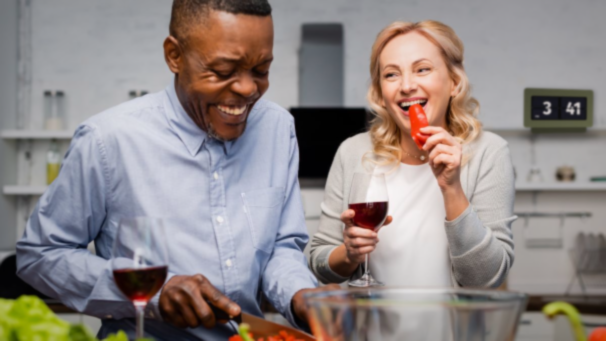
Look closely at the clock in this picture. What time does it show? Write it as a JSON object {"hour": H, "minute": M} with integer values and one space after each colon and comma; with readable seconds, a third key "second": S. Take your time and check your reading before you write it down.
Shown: {"hour": 3, "minute": 41}
